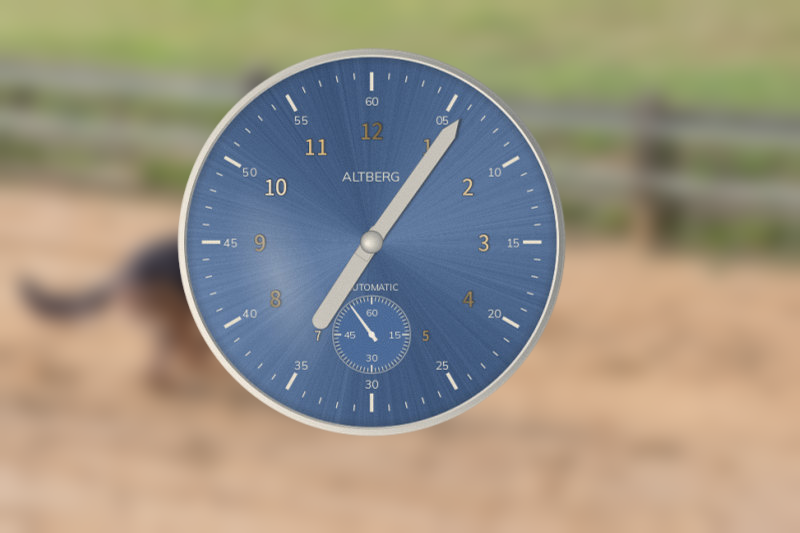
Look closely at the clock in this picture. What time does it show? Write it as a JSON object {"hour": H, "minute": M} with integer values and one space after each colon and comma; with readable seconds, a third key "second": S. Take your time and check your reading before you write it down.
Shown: {"hour": 7, "minute": 5, "second": 54}
